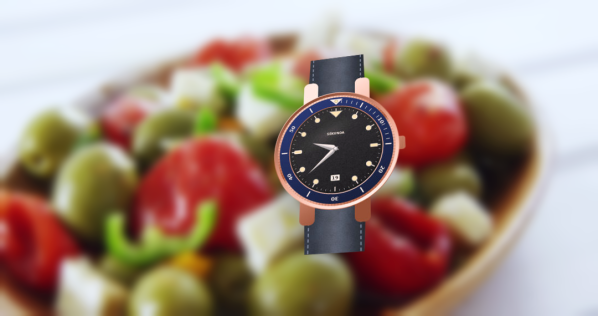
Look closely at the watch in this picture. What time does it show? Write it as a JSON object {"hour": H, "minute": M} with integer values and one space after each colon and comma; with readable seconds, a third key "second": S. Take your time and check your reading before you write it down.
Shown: {"hour": 9, "minute": 38}
